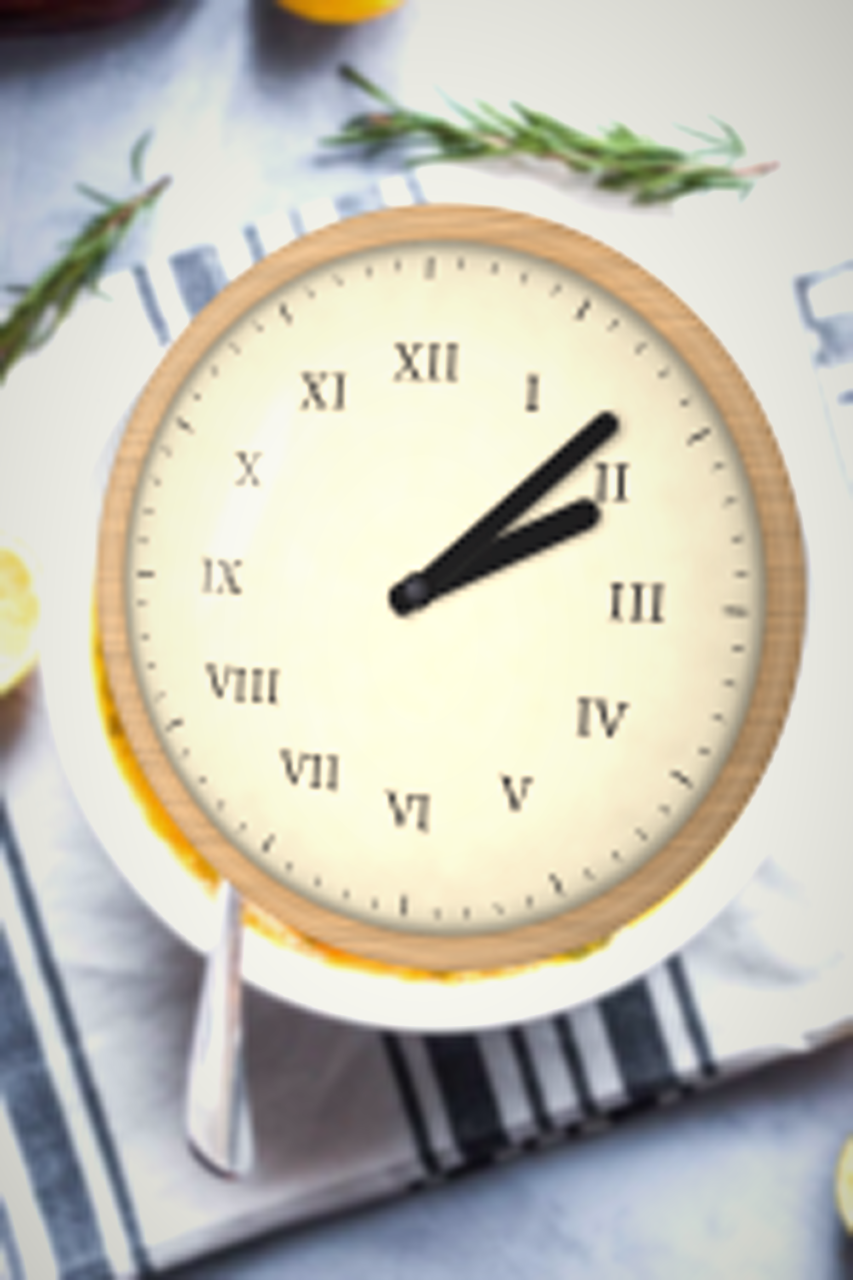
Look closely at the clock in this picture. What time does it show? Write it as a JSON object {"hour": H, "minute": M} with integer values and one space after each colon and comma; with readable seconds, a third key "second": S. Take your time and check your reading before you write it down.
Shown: {"hour": 2, "minute": 8}
